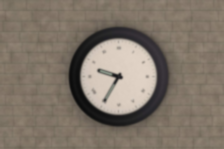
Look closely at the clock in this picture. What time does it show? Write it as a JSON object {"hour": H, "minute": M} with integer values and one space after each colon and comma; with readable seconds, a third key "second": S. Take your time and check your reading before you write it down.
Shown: {"hour": 9, "minute": 35}
